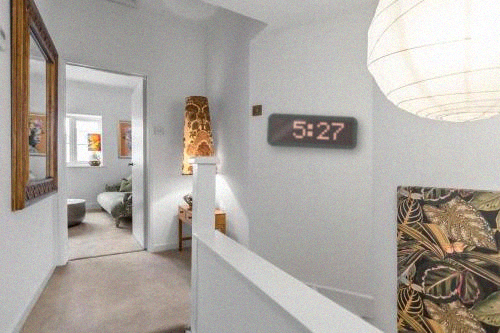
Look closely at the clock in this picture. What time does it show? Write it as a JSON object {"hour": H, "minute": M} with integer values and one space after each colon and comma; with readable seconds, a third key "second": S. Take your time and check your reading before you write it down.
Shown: {"hour": 5, "minute": 27}
